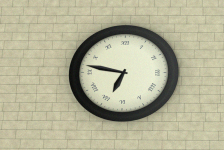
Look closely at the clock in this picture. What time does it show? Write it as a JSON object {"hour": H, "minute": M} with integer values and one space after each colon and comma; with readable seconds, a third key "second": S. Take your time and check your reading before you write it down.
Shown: {"hour": 6, "minute": 47}
